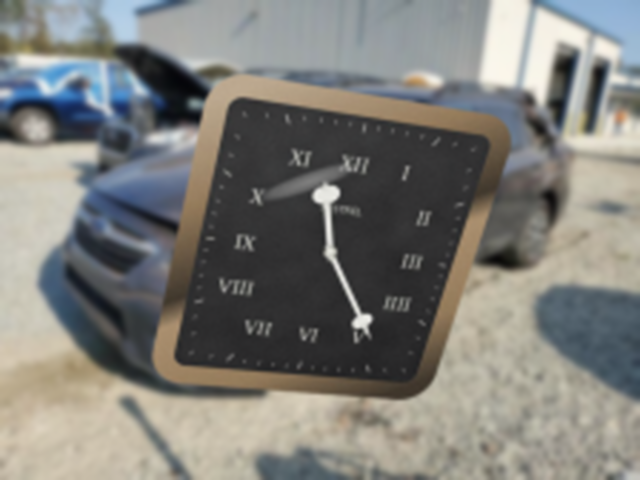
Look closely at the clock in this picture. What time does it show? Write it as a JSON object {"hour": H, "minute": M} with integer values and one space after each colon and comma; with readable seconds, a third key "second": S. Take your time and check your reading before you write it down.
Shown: {"hour": 11, "minute": 24}
